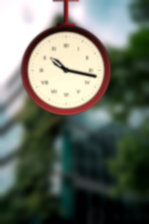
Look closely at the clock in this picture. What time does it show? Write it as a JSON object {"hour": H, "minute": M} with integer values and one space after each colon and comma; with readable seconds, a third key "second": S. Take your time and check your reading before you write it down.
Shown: {"hour": 10, "minute": 17}
